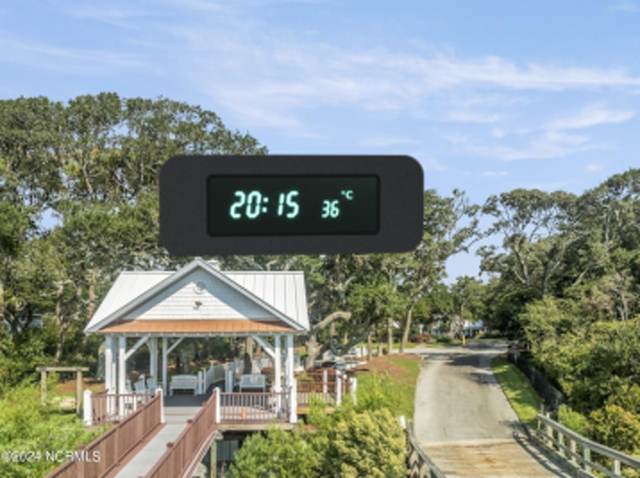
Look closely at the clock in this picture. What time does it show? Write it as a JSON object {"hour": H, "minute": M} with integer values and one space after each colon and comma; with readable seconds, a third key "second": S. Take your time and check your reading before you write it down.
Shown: {"hour": 20, "minute": 15}
